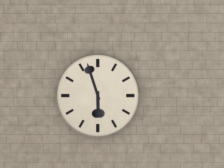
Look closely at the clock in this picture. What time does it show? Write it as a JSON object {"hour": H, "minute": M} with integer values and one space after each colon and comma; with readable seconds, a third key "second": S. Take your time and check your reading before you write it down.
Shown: {"hour": 5, "minute": 57}
